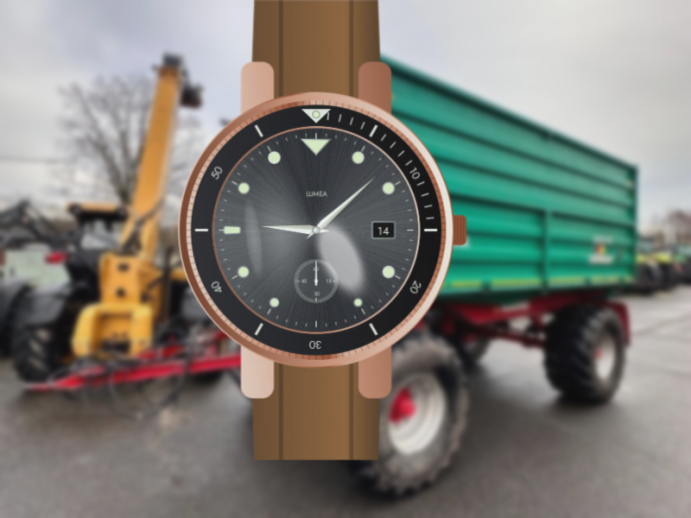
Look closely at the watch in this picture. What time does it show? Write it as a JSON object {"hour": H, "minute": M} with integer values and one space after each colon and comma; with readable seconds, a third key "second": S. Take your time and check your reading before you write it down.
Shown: {"hour": 9, "minute": 8}
